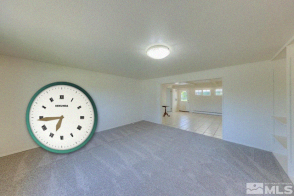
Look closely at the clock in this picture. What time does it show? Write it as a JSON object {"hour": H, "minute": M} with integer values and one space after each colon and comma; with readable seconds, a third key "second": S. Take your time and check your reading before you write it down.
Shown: {"hour": 6, "minute": 44}
